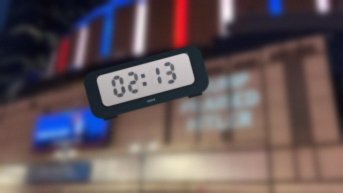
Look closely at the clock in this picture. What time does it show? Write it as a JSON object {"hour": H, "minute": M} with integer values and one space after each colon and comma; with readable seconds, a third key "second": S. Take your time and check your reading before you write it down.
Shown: {"hour": 2, "minute": 13}
